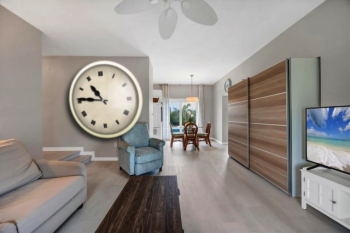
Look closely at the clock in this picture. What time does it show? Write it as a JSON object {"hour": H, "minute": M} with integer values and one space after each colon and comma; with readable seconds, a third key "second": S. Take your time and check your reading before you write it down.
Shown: {"hour": 10, "minute": 46}
